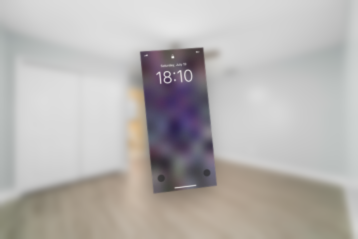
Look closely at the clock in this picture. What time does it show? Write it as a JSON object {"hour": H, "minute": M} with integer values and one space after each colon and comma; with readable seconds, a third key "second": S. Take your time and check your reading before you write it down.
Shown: {"hour": 18, "minute": 10}
